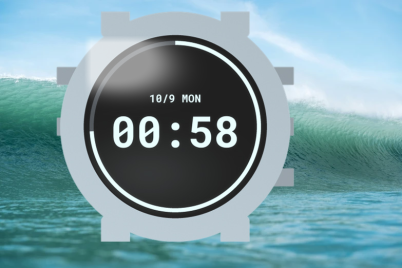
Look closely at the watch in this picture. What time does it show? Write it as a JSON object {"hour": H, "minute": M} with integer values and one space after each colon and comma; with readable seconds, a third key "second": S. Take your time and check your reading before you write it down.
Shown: {"hour": 0, "minute": 58}
